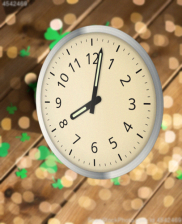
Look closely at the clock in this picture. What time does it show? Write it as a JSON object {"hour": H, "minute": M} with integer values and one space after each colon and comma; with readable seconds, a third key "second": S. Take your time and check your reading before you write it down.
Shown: {"hour": 8, "minute": 2}
